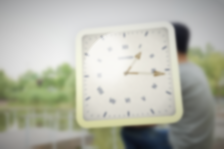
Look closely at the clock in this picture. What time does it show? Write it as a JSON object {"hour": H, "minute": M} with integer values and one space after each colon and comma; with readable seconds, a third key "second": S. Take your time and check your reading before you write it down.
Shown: {"hour": 1, "minute": 16}
